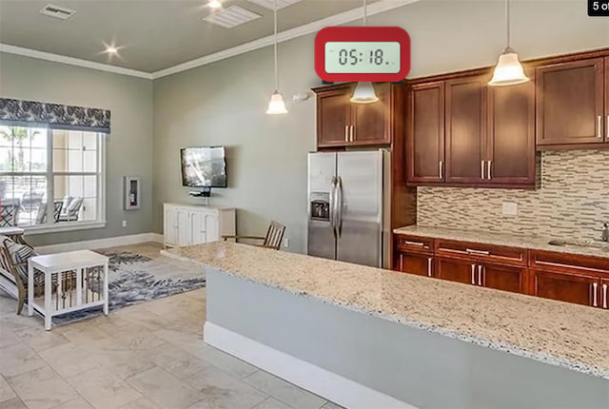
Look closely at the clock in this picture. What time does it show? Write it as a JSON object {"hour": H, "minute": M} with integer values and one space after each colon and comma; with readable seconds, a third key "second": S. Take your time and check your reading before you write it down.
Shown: {"hour": 5, "minute": 18}
